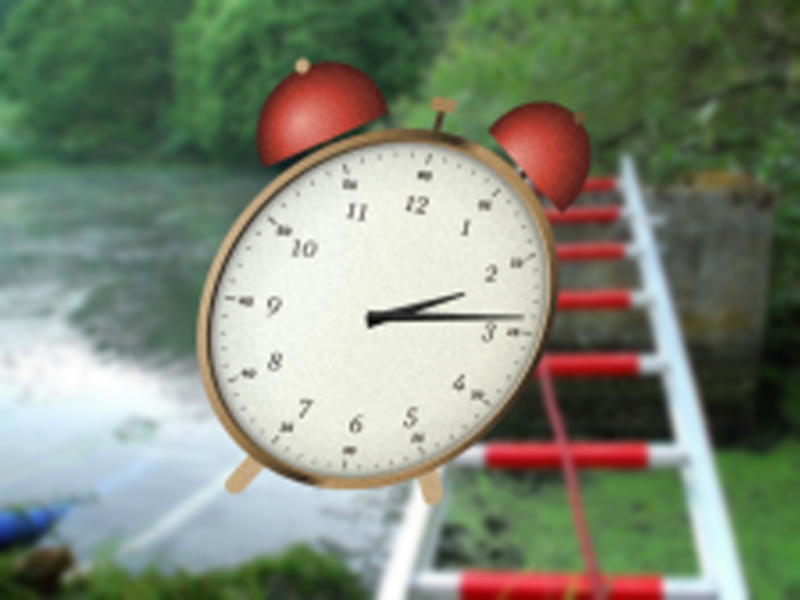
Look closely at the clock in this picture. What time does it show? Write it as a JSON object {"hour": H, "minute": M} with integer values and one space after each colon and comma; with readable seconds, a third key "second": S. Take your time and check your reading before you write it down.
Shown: {"hour": 2, "minute": 14}
